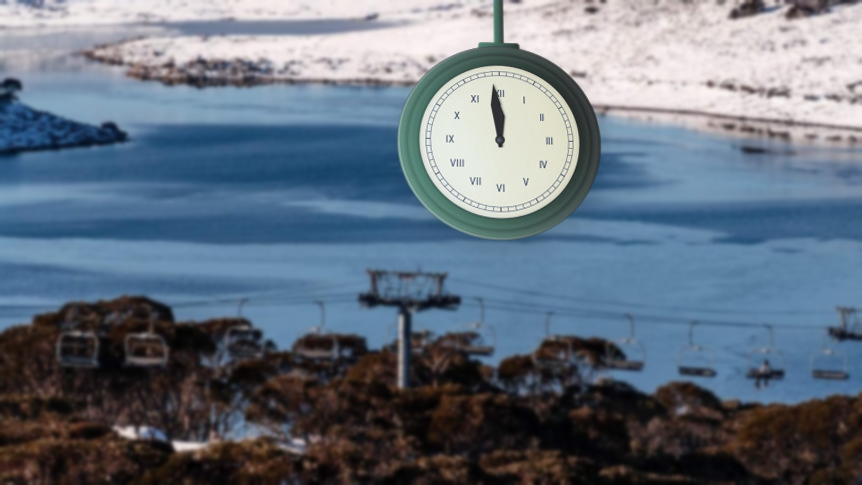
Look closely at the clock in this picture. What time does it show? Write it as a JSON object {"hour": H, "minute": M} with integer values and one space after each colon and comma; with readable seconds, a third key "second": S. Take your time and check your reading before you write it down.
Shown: {"hour": 11, "minute": 59}
